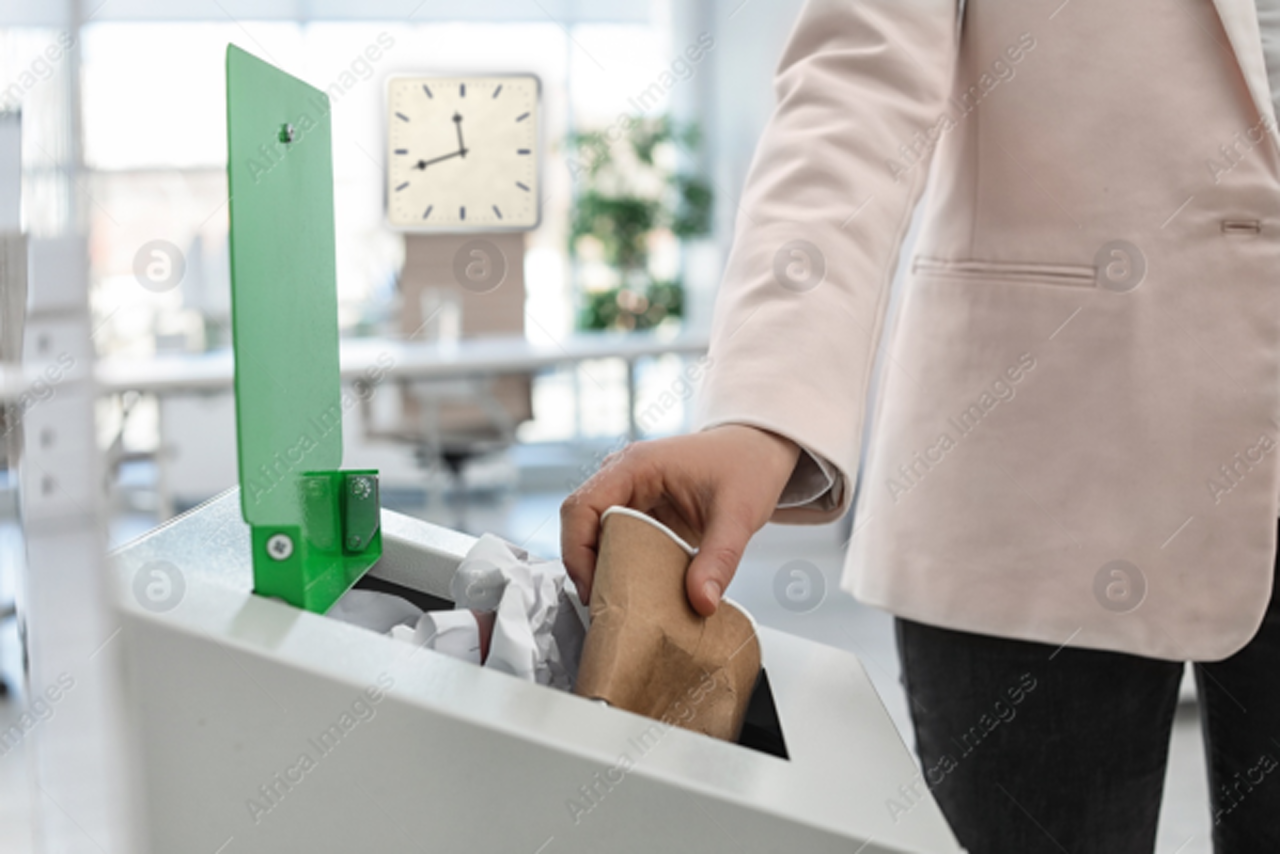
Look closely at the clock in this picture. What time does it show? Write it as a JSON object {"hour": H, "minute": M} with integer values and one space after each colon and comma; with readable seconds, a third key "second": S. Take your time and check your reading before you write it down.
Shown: {"hour": 11, "minute": 42}
